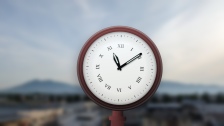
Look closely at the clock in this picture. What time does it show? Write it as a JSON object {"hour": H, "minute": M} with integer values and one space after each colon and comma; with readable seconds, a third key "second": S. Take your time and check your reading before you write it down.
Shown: {"hour": 11, "minute": 9}
